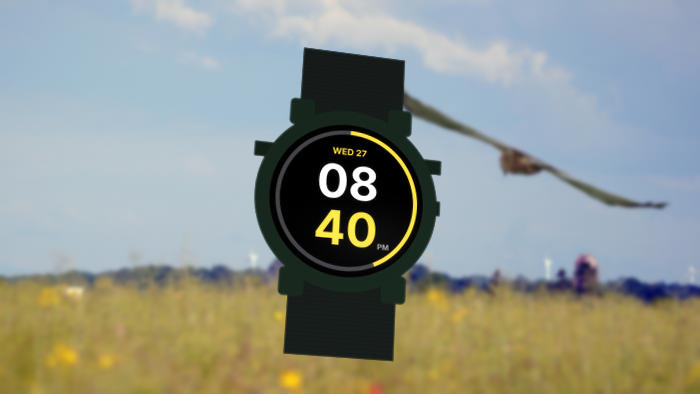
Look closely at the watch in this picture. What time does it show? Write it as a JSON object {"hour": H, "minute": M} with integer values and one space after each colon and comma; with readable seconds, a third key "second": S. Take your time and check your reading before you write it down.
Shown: {"hour": 8, "minute": 40}
